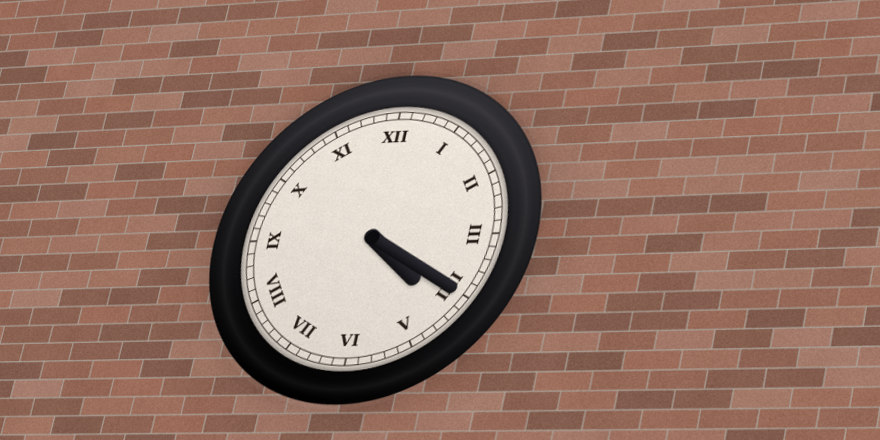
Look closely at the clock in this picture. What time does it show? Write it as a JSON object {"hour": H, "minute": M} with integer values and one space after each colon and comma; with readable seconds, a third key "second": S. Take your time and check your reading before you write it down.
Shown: {"hour": 4, "minute": 20}
